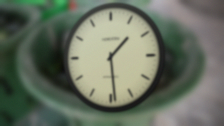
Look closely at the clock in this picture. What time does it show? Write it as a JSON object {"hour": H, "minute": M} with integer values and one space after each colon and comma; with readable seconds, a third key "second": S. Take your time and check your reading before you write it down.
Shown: {"hour": 1, "minute": 29}
